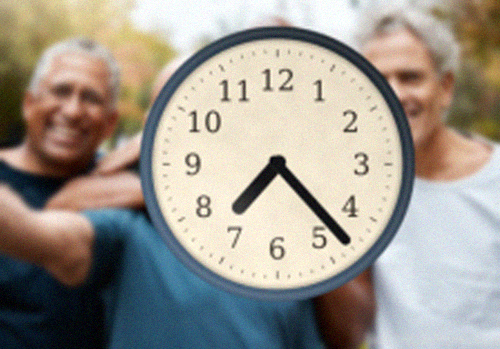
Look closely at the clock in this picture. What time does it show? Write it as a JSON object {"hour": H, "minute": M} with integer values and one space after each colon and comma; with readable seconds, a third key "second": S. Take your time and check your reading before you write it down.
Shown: {"hour": 7, "minute": 23}
